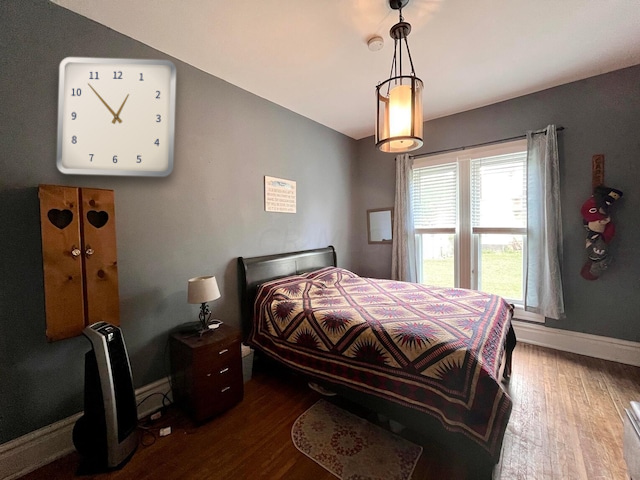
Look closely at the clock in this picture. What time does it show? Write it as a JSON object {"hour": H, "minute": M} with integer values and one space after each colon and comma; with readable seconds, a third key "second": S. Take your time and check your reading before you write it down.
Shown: {"hour": 12, "minute": 53}
